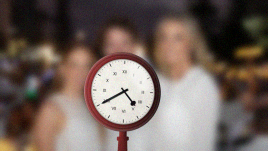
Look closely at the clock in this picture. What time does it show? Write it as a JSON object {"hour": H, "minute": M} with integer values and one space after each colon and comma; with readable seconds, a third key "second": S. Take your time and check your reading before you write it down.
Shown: {"hour": 4, "minute": 40}
